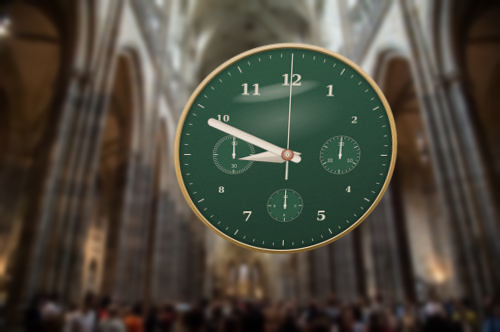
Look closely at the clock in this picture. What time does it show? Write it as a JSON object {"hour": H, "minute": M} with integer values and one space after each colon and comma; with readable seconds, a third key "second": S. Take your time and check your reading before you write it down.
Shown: {"hour": 8, "minute": 49}
